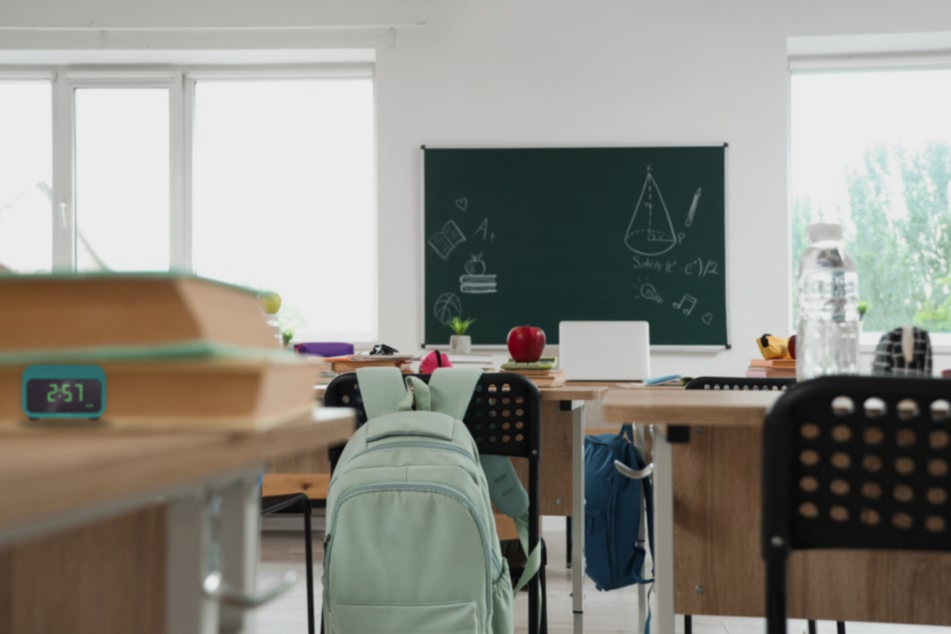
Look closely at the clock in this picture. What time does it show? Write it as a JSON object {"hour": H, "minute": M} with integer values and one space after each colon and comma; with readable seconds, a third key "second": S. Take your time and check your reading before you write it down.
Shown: {"hour": 2, "minute": 57}
